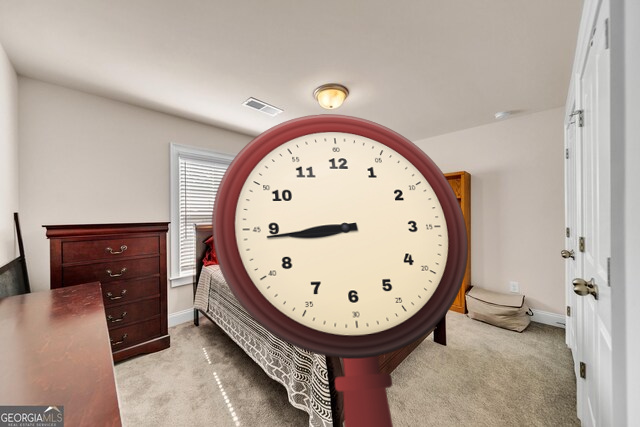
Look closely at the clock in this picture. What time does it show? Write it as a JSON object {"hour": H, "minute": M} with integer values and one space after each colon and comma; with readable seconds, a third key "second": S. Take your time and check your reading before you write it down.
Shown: {"hour": 8, "minute": 44}
